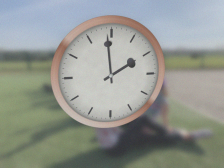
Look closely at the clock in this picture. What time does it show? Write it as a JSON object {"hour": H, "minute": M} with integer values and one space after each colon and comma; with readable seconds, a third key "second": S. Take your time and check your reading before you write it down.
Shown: {"hour": 1, "minute": 59}
